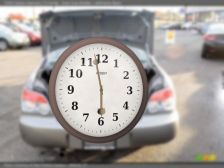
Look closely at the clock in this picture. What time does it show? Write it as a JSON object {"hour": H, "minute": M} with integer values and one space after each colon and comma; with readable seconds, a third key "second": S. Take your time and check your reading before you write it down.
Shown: {"hour": 5, "minute": 58}
